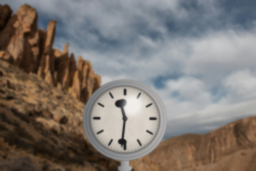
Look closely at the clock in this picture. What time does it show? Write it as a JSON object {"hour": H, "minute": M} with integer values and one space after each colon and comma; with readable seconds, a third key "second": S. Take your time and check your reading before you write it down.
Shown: {"hour": 11, "minute": 31}
